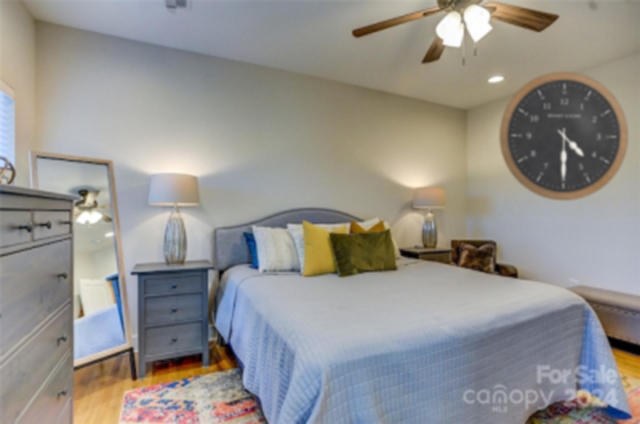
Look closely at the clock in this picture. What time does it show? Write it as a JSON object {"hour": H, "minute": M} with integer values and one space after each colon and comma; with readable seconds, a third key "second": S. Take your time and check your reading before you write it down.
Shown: {"hour": 4, "minute": 30}
